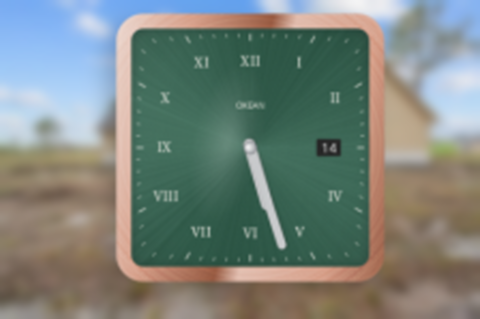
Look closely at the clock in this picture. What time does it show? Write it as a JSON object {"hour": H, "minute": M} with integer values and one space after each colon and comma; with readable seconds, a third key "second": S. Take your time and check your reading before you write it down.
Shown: {"hour": 5, "minute": 27}
